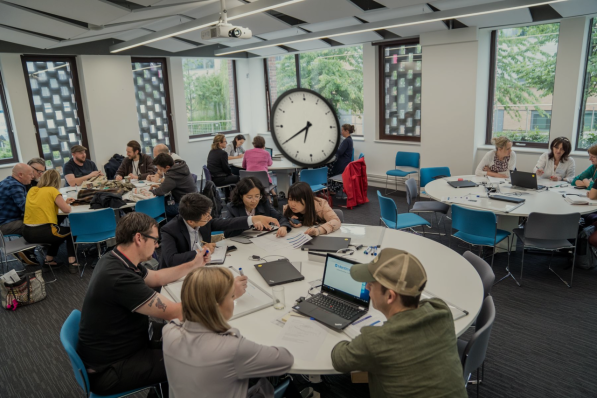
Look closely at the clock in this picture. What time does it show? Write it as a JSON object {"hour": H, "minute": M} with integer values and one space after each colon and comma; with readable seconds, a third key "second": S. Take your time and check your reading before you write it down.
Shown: {"hour": 6, "minute": 40}
